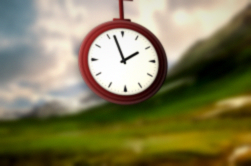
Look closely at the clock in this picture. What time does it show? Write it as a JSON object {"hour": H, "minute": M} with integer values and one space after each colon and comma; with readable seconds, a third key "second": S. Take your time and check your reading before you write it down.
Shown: {"hour": 1, "minute": 57}
